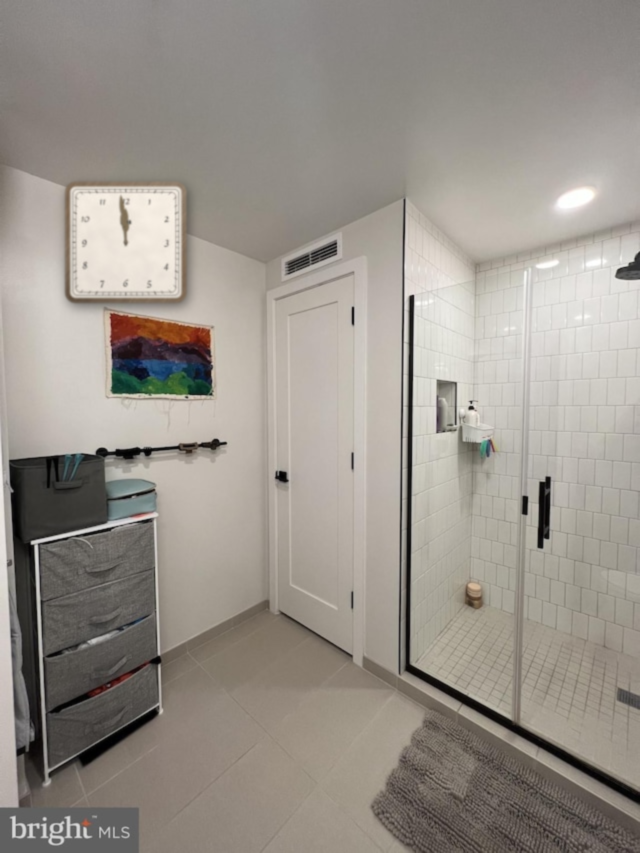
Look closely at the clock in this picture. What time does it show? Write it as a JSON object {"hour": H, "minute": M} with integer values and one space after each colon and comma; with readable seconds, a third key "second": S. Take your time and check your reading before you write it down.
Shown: {"hour": 11, "minute": 59}
